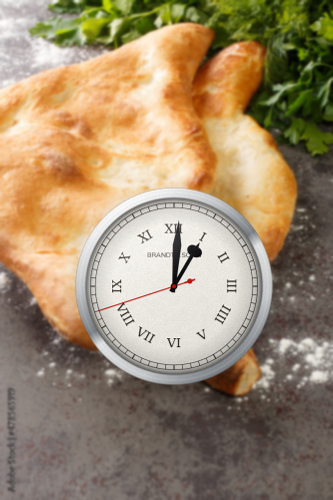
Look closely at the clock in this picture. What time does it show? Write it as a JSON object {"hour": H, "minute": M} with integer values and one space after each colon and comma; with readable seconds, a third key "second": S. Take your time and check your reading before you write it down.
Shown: {"hour": 1, "minute": 0, "second": 42}
